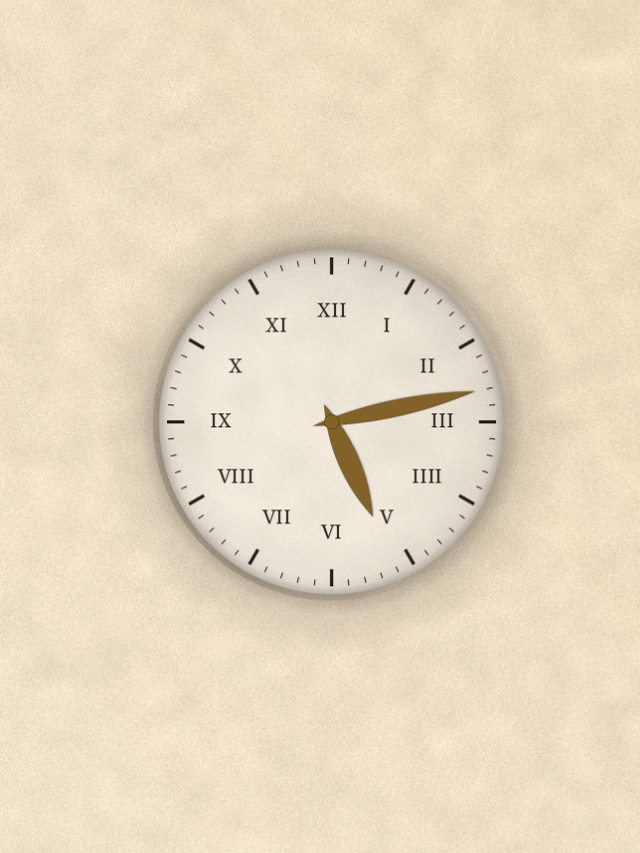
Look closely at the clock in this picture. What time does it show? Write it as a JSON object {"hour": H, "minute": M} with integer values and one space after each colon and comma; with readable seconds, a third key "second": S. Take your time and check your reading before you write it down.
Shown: {"hour": 5, "minute": 13}
